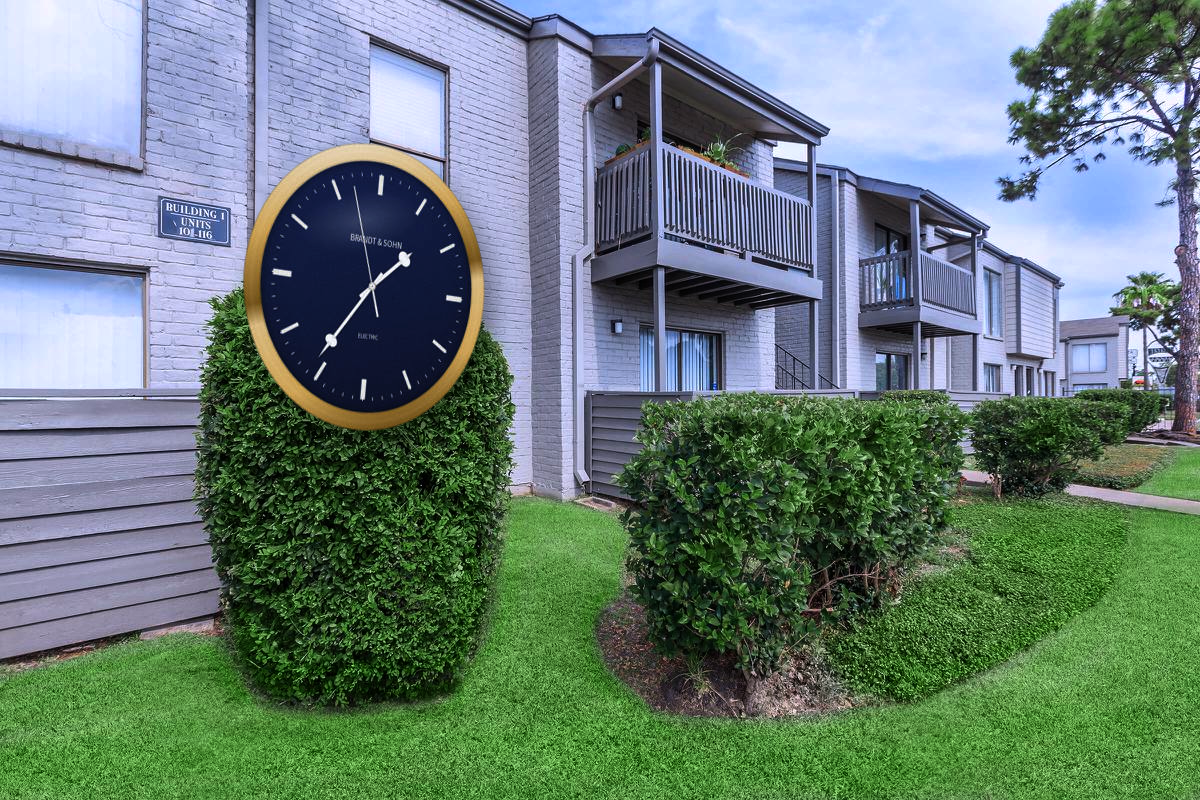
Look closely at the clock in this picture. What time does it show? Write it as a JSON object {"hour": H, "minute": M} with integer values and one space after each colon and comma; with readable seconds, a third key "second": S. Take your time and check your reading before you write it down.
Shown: {"hour": 1, "minute": 35, "second": 57}
